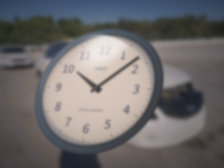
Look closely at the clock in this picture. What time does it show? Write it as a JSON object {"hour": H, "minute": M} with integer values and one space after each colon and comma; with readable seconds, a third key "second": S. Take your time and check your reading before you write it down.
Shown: {"hour": 10, "minute": 8}
